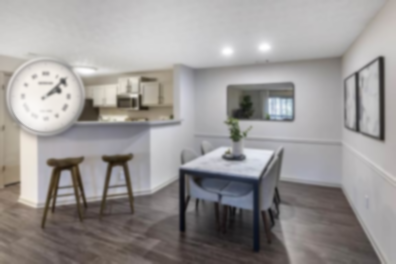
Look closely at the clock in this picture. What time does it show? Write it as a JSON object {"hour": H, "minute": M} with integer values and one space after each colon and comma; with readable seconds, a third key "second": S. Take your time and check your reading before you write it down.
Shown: {"hour": 2, "minute": 8}
